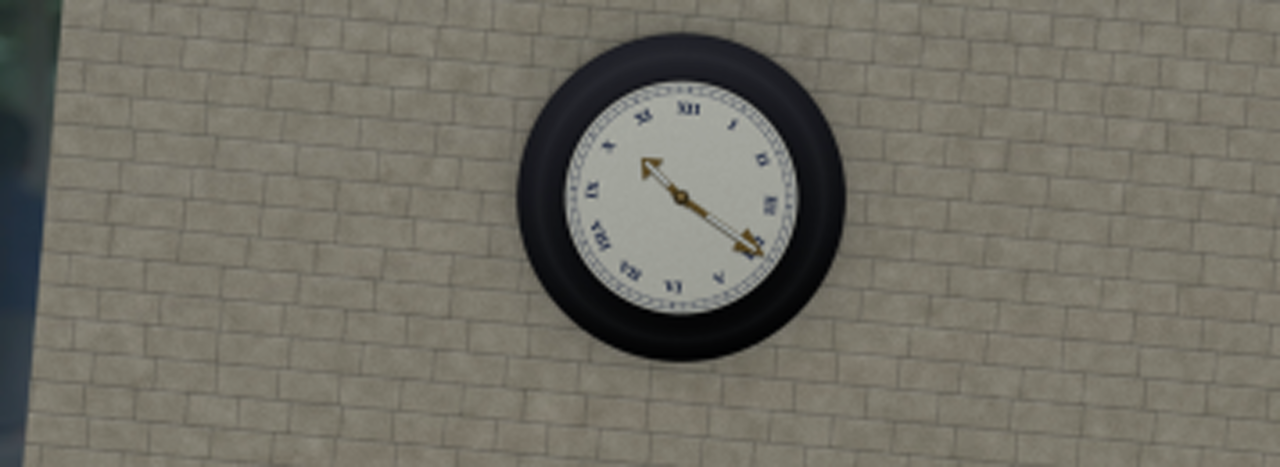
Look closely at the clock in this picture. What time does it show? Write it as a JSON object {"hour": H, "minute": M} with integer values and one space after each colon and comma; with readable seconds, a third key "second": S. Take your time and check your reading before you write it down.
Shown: {"hour": 10, "minute": 20}
